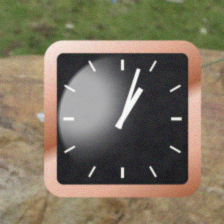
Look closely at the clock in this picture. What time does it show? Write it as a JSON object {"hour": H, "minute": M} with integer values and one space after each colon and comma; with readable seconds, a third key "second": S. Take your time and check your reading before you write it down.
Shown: {"hour": 1, "minute": 3}
